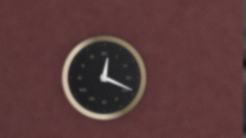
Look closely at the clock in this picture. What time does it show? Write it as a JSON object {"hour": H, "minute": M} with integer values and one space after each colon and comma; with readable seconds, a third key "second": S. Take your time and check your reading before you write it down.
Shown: {"hour": 12, "minute": 19}
